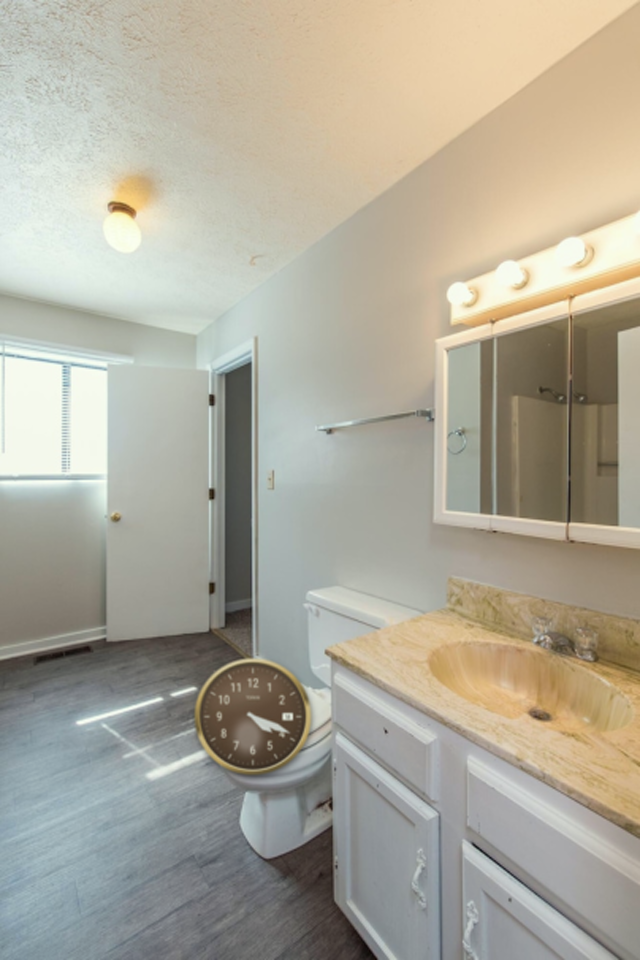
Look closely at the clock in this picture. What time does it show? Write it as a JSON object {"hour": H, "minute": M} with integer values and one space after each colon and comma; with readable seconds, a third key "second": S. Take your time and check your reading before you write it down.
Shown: {"hour": 4, "minute": 19}
